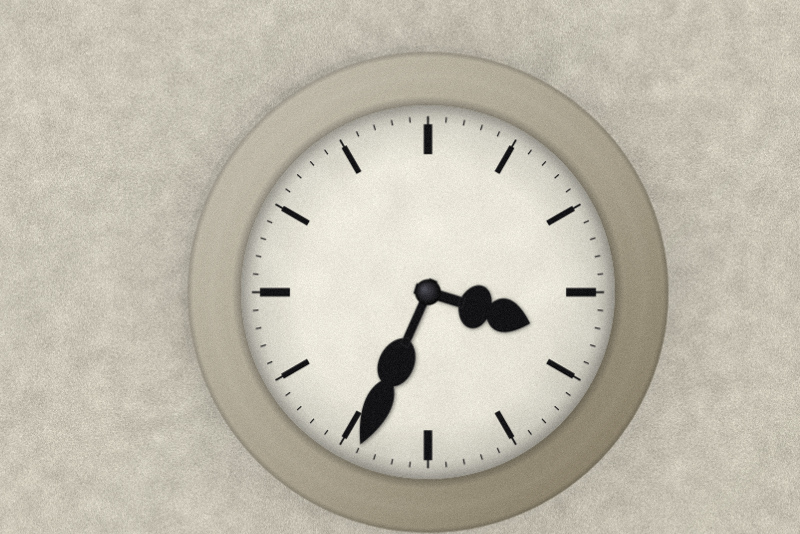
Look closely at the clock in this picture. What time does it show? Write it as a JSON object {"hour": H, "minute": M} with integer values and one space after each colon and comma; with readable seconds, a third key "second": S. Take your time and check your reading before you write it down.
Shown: {"hour": 3, "minute": 34}
